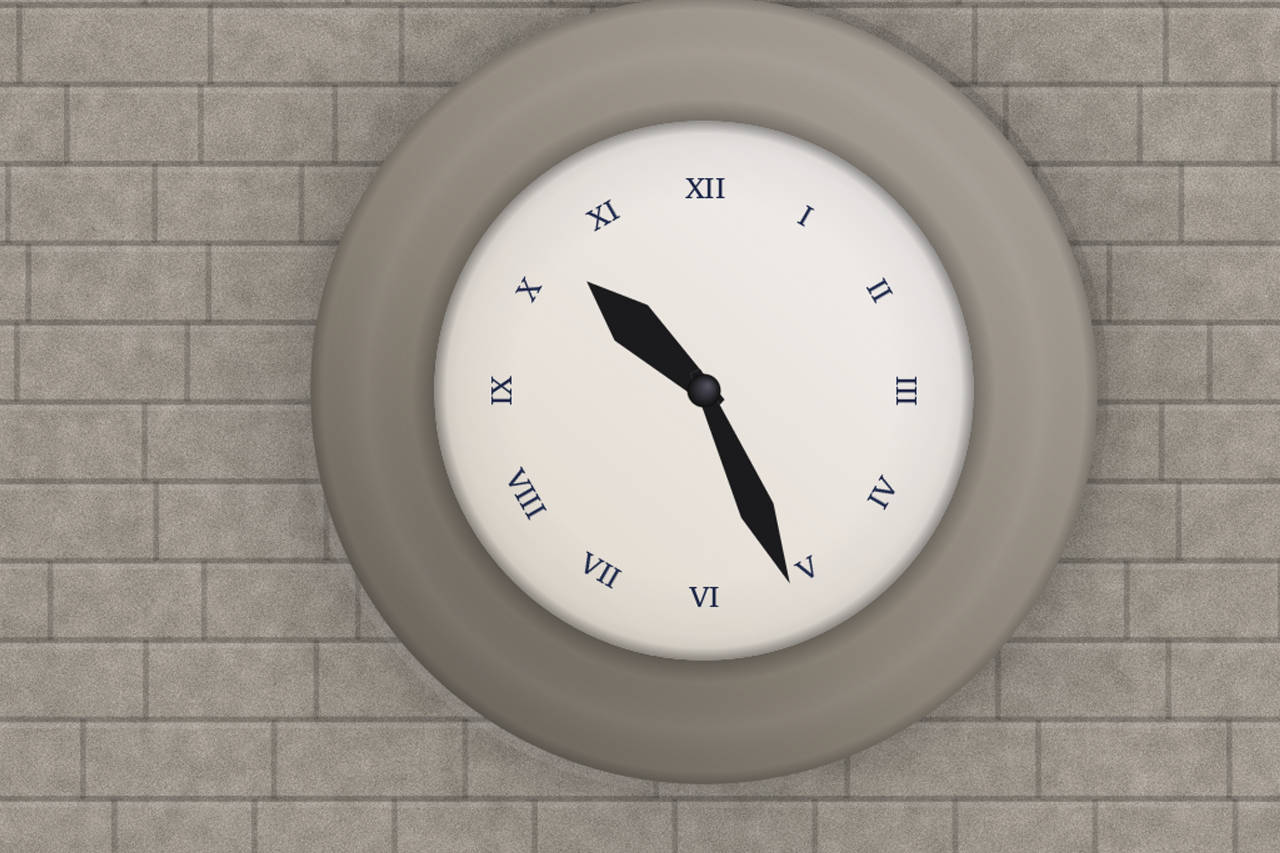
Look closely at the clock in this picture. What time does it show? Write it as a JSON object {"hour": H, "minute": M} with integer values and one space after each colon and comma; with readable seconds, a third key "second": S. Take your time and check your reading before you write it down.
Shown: {"hour": 10, "minute": 26}
